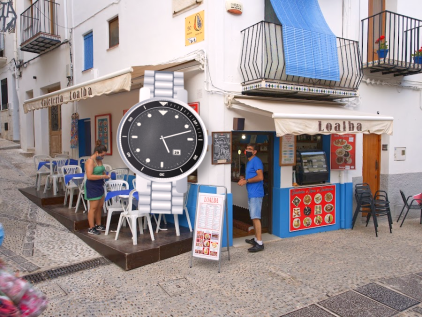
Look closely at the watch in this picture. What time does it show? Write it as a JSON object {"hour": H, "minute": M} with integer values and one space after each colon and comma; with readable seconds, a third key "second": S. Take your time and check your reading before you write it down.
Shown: {"hour": 5, "minute": 12}
